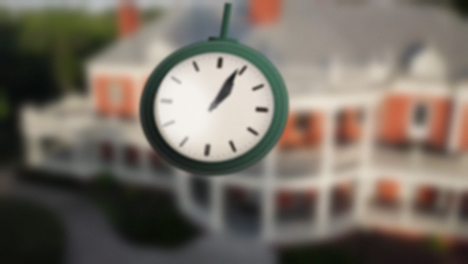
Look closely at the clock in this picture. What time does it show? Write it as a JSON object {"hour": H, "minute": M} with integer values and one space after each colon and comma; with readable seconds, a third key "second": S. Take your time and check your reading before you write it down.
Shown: {"hour": 1, "minute": 4}
